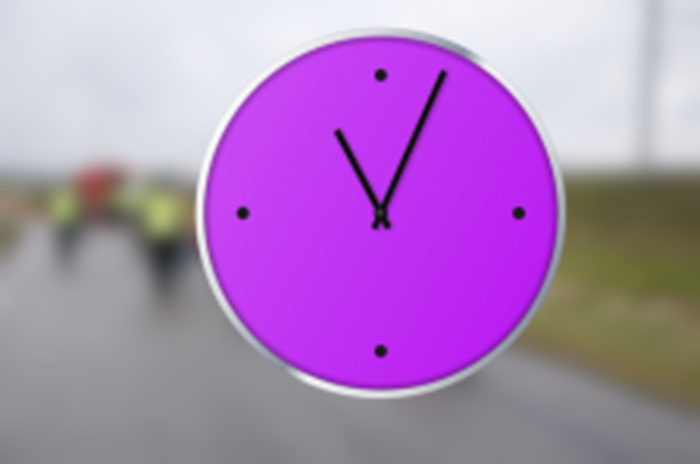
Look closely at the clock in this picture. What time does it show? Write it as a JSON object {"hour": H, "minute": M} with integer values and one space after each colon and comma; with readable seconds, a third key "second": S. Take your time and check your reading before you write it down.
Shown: {"hour": 11, "minute": 4}
